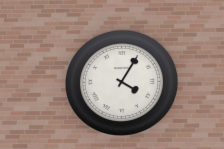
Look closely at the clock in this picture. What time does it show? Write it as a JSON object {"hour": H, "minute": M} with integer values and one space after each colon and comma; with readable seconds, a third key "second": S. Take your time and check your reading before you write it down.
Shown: {"hour": 4, "minute": 5}
